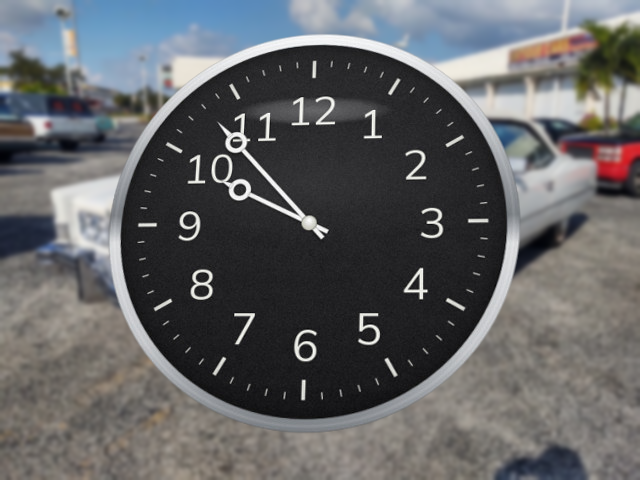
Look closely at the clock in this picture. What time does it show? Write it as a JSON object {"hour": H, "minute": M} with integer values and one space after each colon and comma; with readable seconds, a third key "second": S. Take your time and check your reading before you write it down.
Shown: {"hour": 9, "minute": 53}
